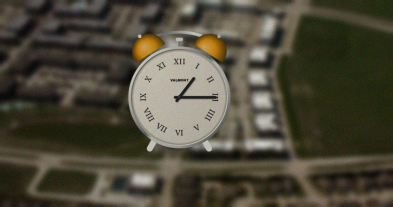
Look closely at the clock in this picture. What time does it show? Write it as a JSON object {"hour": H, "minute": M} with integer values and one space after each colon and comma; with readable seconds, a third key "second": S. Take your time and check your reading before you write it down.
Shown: {"hour": 1, "minute": 15}
